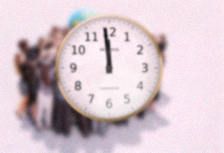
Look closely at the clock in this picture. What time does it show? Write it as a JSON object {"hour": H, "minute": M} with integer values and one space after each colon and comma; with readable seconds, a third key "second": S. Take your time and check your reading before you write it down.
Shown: {"hour": 11, "minute": 59}
